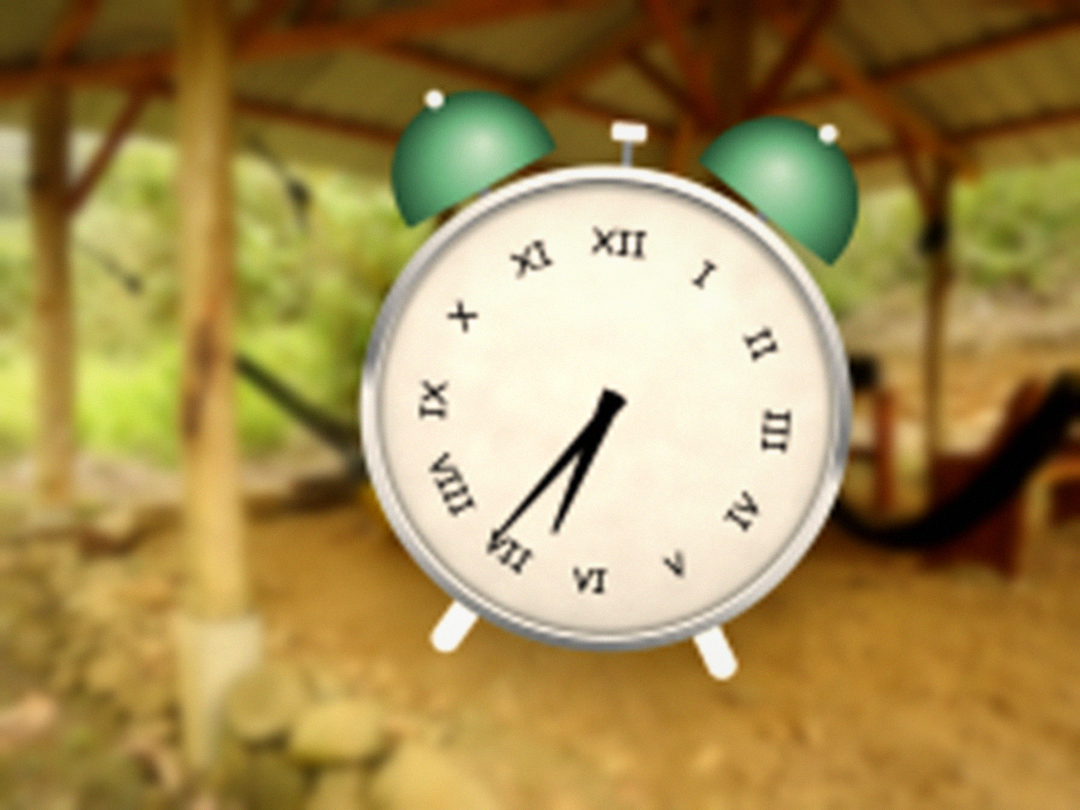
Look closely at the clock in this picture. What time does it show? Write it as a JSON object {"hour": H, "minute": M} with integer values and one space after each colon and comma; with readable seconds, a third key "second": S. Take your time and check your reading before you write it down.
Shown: {"hour": 6, "minute": 36}
